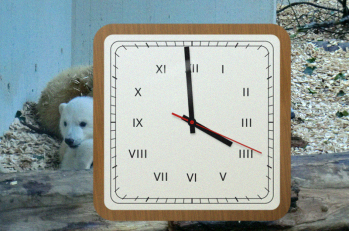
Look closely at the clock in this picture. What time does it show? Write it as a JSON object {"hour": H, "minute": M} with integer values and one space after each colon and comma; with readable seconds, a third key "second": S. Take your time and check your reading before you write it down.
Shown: {"hour": 3, "minute": 59, "second": 19}
